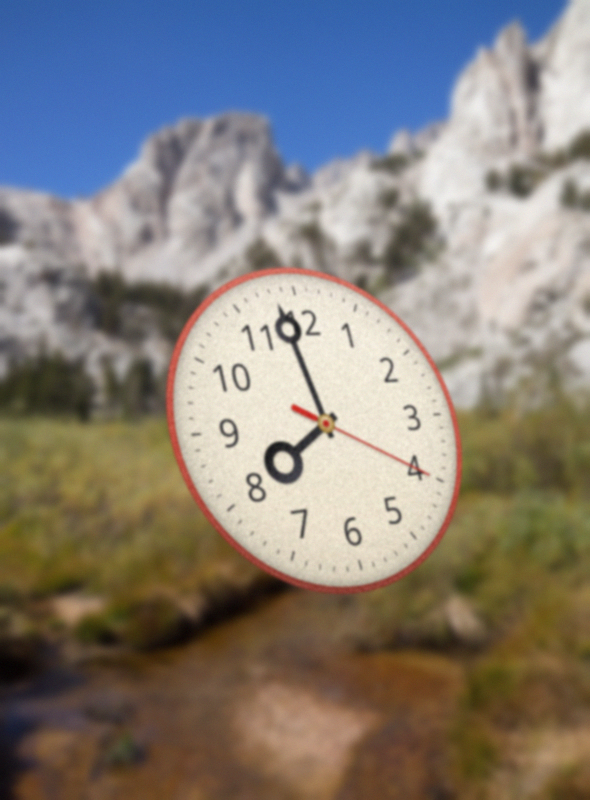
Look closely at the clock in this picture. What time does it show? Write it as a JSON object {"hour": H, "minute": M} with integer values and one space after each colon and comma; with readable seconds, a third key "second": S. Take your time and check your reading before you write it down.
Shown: {"hour": 7, "minute": 58, "second": 20}
